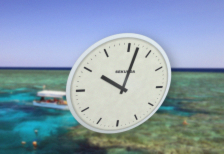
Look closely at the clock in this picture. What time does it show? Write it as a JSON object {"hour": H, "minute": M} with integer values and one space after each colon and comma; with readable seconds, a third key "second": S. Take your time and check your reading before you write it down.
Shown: {"hour": 10, "minute": 2}
